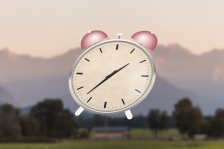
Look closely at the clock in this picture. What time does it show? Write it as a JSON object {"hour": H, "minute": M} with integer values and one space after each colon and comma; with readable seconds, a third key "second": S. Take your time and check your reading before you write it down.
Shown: {"hour": 1, "minute": 37}
